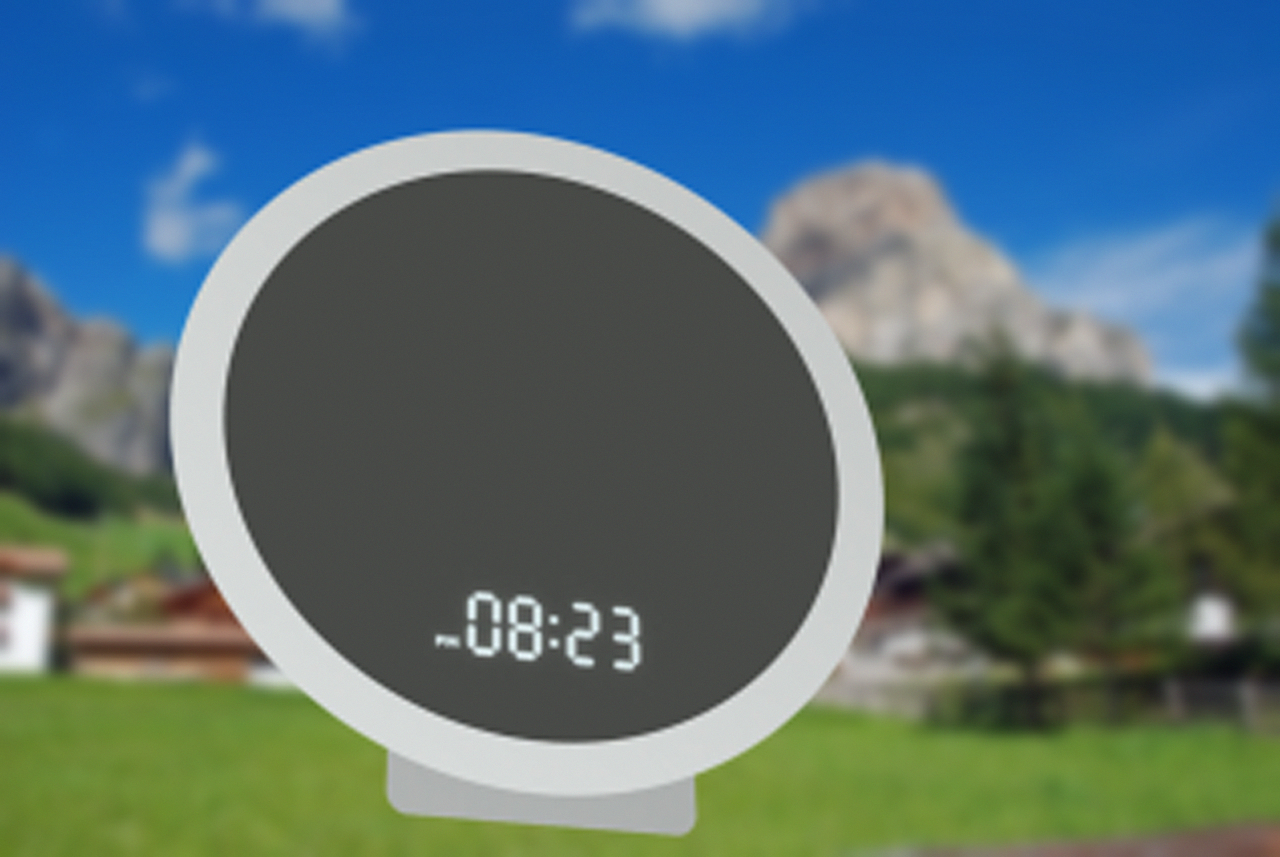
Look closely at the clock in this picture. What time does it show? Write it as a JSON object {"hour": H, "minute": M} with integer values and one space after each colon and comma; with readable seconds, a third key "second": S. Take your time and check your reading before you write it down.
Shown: {"hour": 8, "minute": 23}
